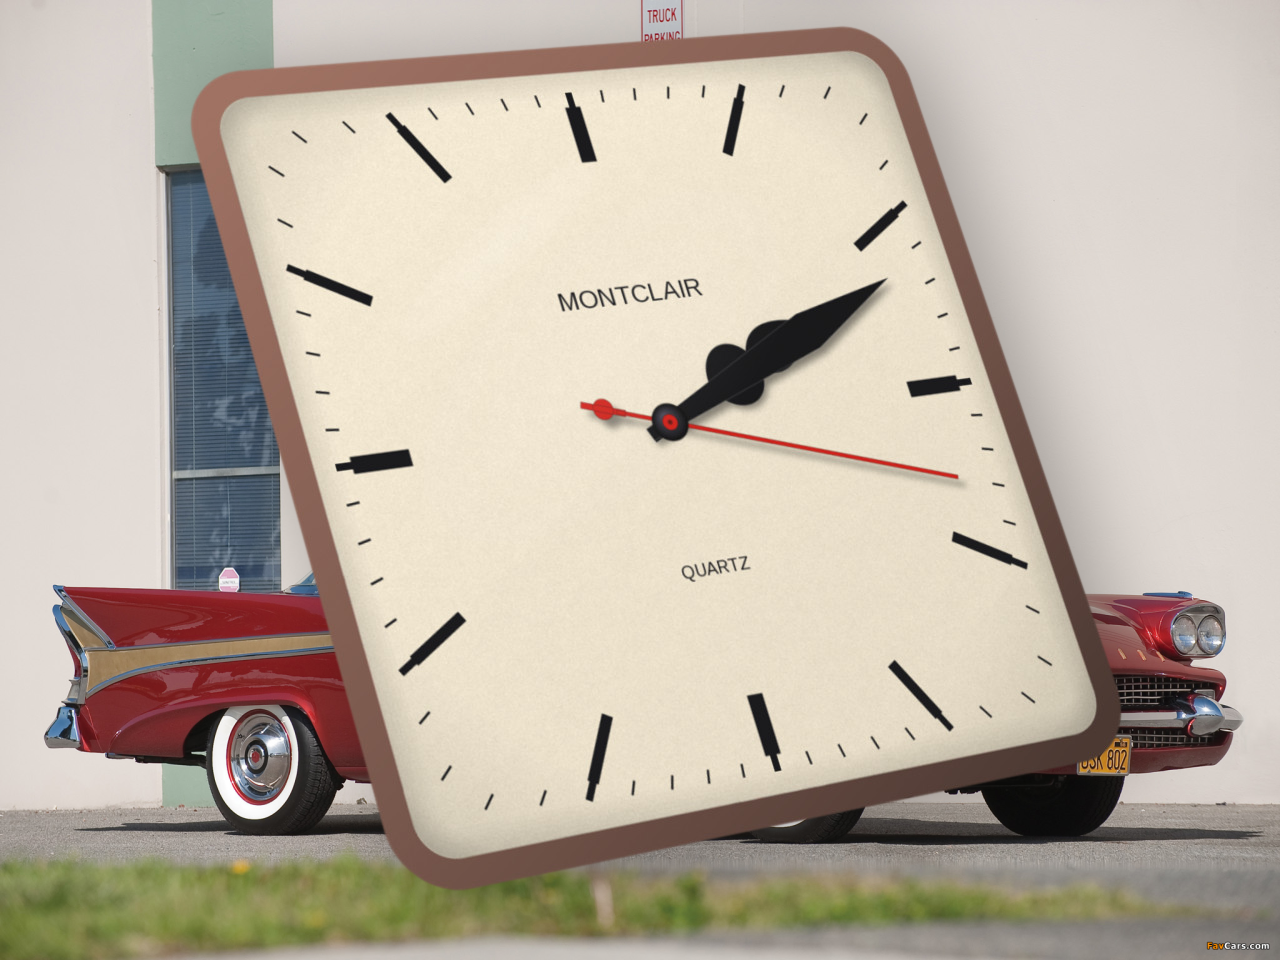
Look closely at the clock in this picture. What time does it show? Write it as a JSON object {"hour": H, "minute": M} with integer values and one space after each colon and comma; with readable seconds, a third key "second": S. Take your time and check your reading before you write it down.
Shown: {"hour": 2, "minute": 11, "second": 18}
